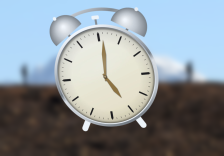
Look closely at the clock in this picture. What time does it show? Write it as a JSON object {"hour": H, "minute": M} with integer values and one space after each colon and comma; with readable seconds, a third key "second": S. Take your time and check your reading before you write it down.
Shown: {"hour": 5, "minute": 1}
